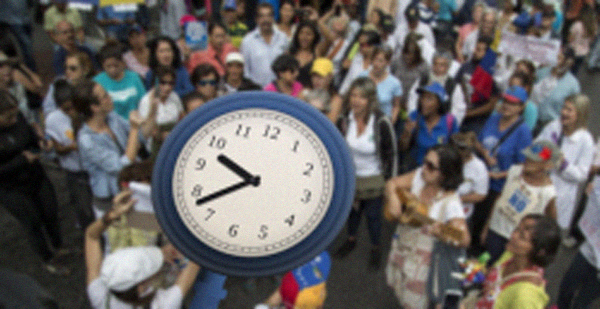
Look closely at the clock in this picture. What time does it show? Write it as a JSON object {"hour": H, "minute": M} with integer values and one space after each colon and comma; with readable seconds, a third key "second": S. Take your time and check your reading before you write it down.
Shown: {"hour": 9, "minute": 38}
